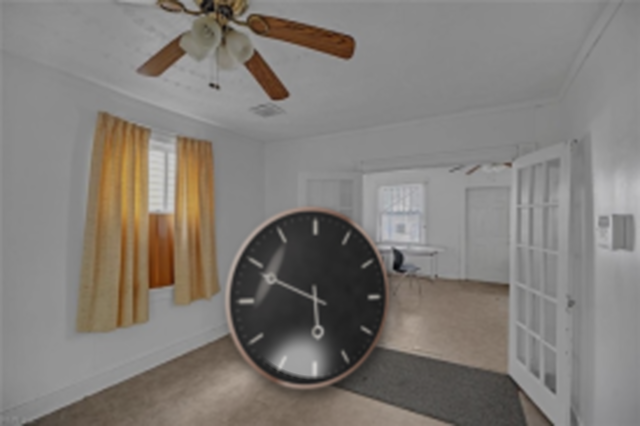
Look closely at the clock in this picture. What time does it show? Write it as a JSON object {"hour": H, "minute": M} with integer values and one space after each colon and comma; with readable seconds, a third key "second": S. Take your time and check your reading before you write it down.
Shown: {"hour": 5, "minute": 49}
